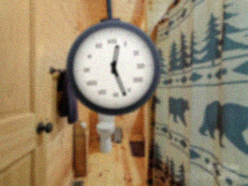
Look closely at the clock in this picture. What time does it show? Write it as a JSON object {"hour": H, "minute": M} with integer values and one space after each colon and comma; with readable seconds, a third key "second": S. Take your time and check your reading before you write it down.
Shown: {"hour": 12, "minute": 27}
